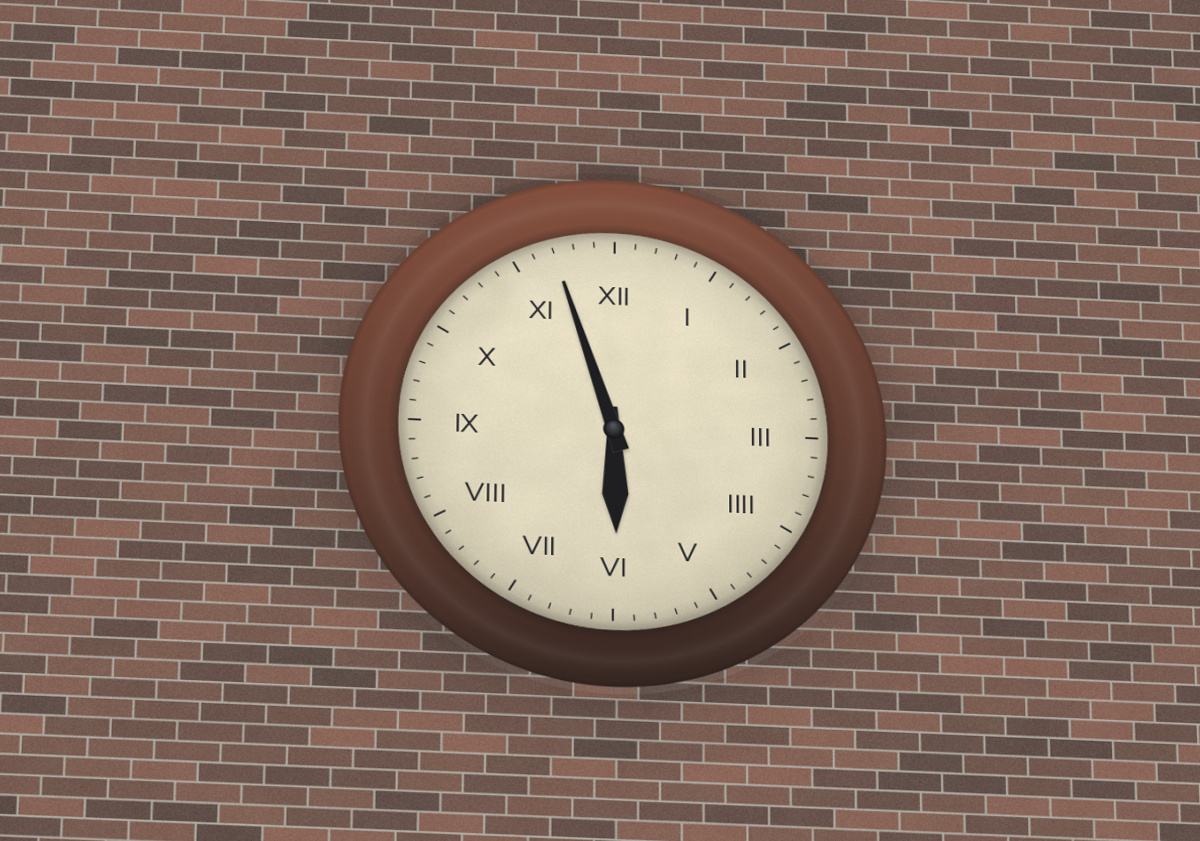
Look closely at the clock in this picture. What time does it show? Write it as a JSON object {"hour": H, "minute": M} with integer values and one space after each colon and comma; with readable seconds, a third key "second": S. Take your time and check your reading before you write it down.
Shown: {"hour": 5, "minute": 57}
